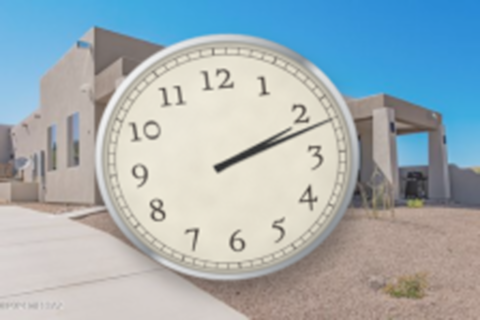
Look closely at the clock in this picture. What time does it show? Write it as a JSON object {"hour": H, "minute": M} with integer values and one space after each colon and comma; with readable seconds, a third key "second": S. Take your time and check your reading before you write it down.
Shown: {"hour": 2, "minute": 12}
